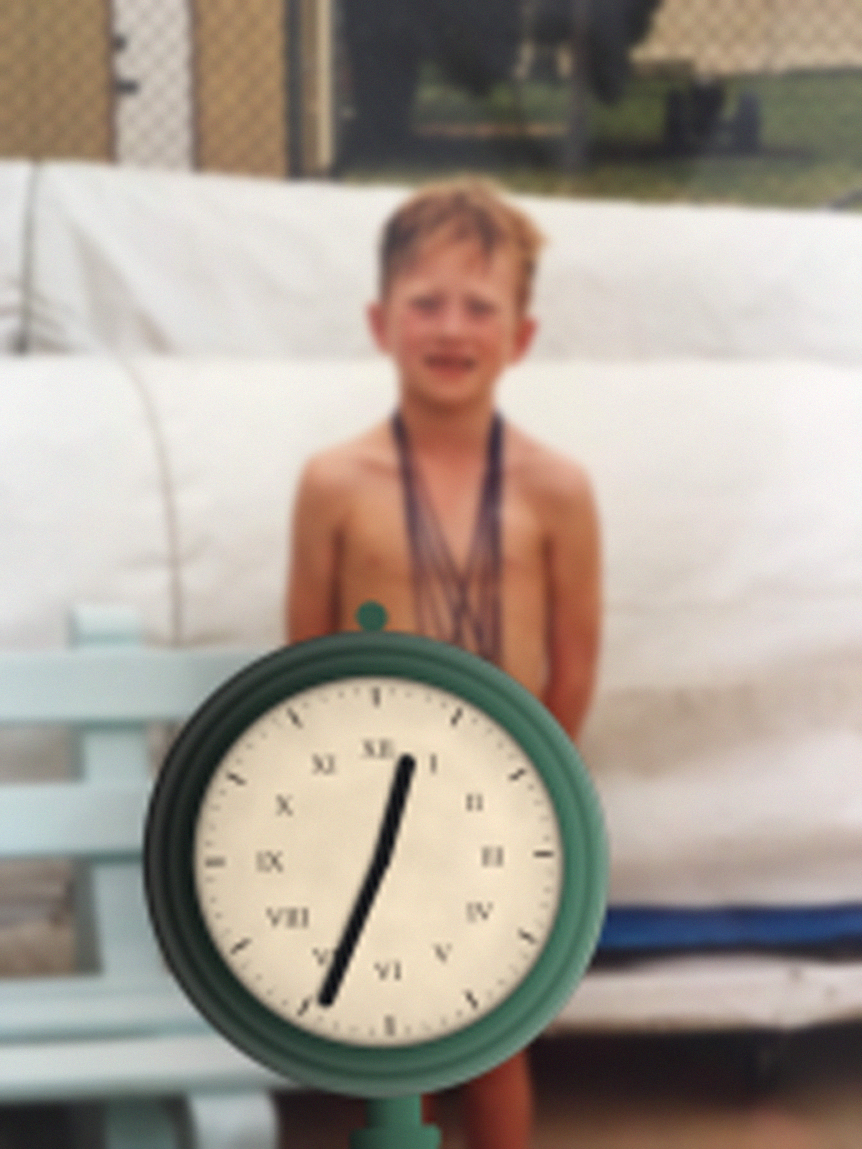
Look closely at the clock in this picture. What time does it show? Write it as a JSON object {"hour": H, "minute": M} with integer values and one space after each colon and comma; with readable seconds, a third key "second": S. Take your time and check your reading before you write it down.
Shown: {"hour": 12, "minute": 34}
